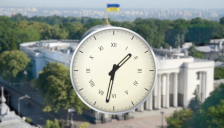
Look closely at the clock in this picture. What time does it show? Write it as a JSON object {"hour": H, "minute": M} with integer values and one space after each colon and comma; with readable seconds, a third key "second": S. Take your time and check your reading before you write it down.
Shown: {"hour": 1, "minute": 32}
